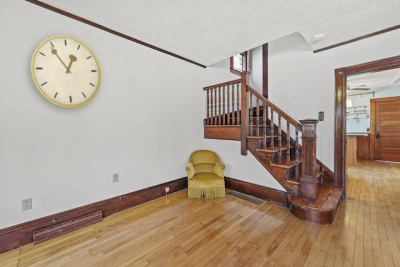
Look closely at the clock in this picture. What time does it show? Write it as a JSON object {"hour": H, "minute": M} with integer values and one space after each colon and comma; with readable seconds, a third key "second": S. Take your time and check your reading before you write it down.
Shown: {"hour": 12, "minute": 54}
